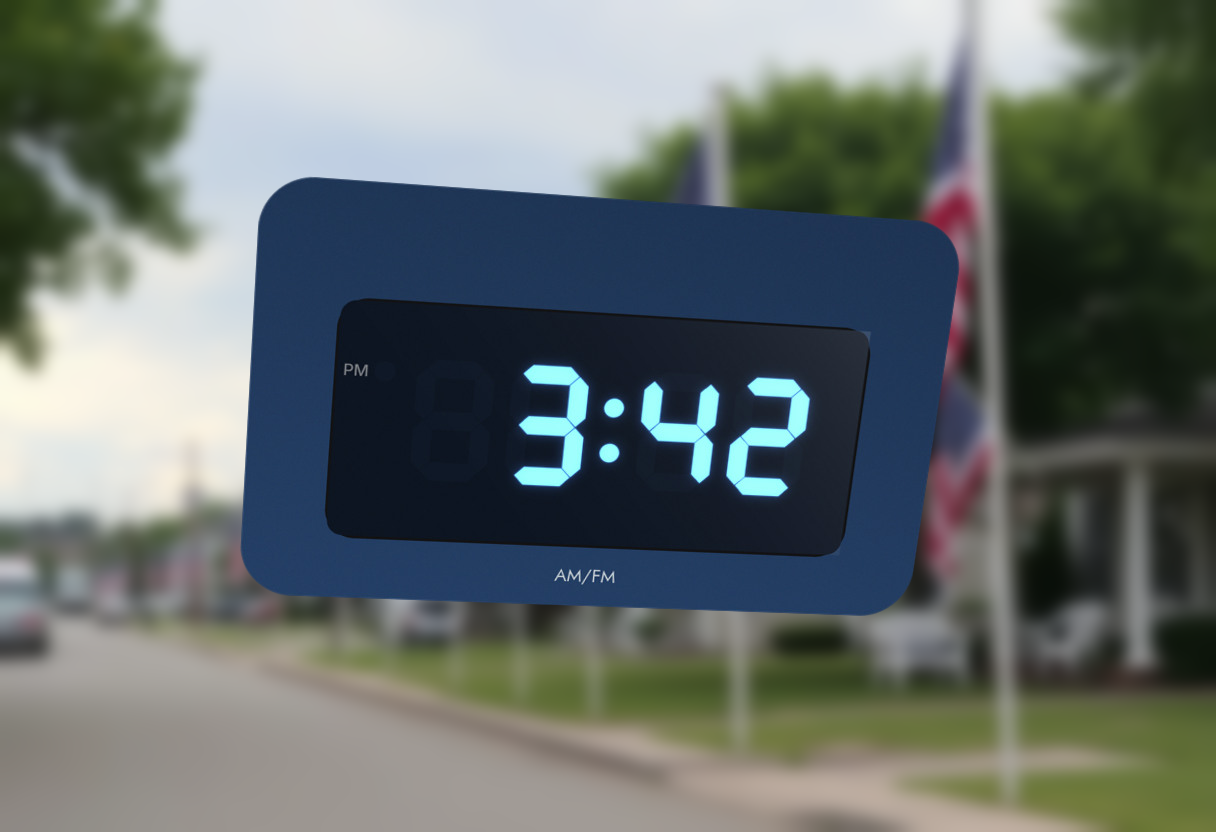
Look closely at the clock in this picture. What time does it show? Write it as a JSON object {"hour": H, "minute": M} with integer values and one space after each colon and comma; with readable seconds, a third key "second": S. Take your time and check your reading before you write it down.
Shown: {"hour": 3, "minute": 42}
